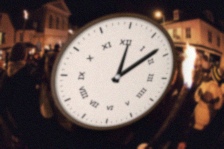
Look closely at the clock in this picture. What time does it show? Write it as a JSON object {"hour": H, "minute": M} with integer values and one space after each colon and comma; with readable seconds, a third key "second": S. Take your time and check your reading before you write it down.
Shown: {"hour": 12, "minute": 8}
